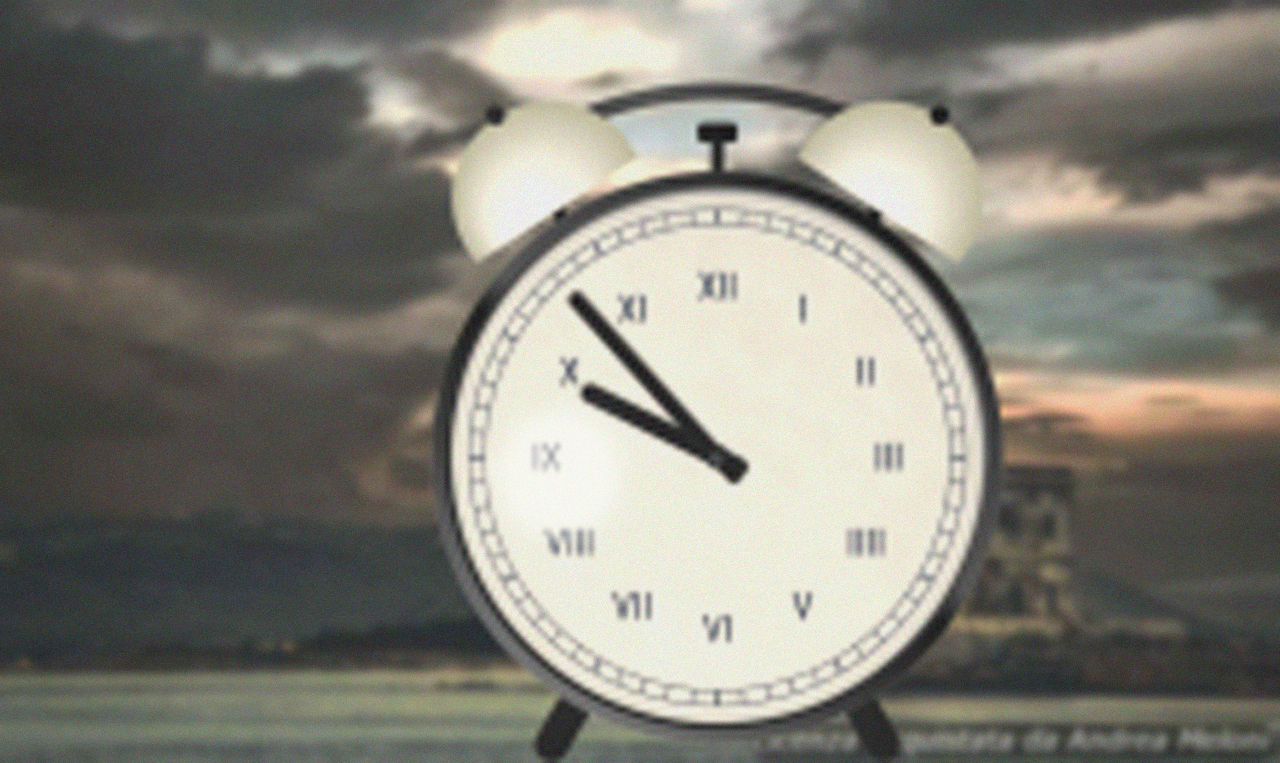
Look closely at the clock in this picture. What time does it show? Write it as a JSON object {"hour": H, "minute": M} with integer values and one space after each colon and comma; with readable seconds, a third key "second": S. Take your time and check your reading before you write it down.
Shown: {"hour": 9, "minute": 53}
